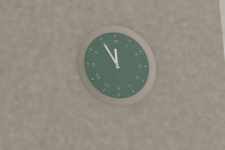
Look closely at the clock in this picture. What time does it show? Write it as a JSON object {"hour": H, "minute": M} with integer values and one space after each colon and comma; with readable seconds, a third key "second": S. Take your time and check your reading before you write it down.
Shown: {"hour": 11, "minute": 55}
